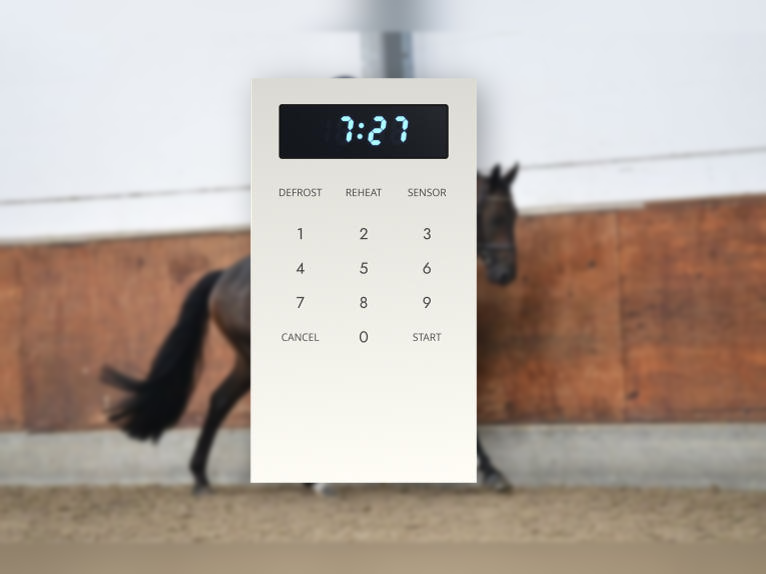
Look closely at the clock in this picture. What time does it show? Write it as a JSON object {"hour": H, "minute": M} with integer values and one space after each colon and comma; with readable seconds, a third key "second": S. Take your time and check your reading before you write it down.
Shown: {"hour": 7, "minute": 27}
